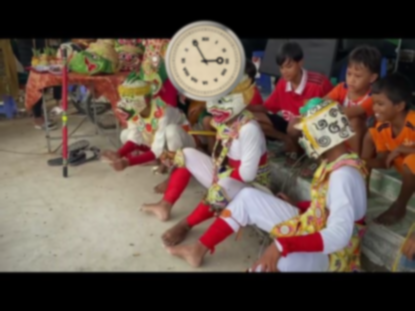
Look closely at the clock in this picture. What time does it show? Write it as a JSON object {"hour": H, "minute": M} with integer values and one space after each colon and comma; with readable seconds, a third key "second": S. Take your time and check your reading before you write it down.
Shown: {"hour": 2, "minute": 55}
